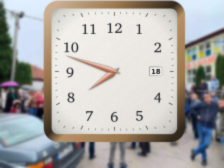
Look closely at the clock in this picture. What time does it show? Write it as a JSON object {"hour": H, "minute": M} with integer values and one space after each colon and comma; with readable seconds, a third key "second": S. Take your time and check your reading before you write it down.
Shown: {"hour": 7, "minute": 48}
